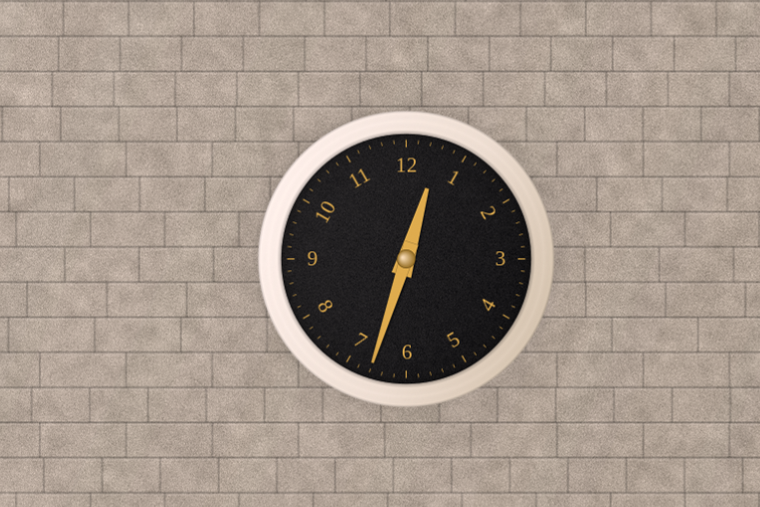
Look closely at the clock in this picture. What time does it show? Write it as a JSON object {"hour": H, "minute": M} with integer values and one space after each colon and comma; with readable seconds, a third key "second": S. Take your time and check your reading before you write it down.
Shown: {"hour": 12, "minute": 33}
